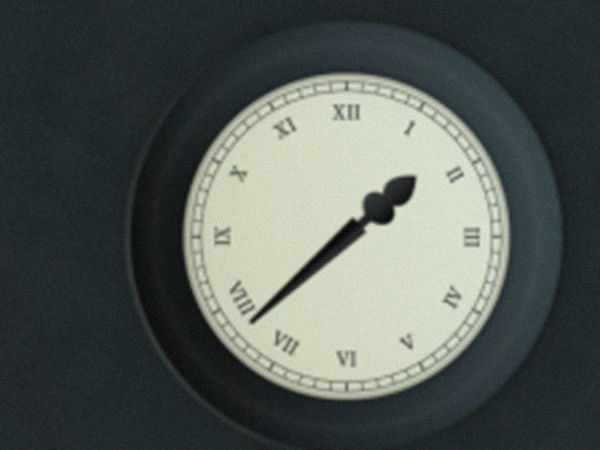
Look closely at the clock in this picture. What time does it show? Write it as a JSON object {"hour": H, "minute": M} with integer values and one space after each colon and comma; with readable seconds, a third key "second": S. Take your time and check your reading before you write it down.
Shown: {"hour": 1, "minute": 38}
